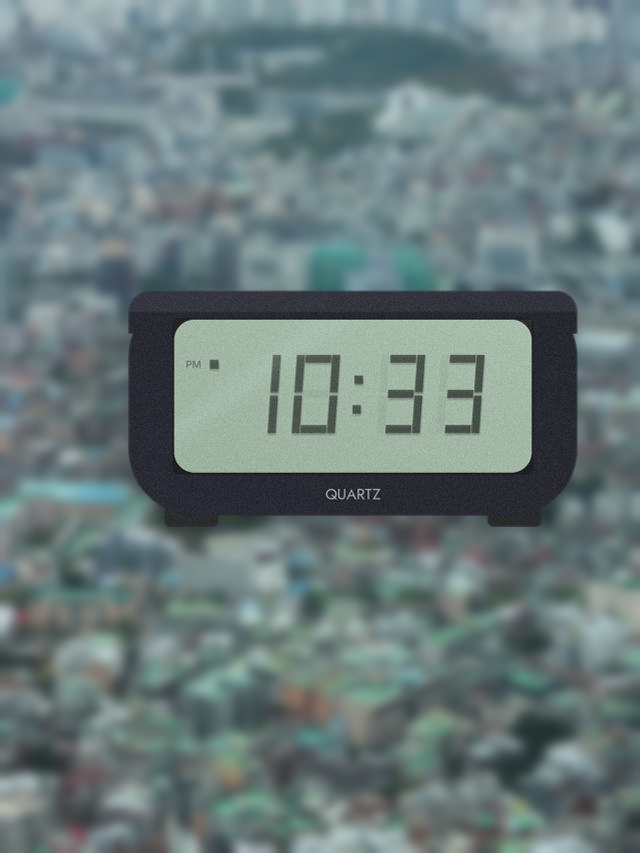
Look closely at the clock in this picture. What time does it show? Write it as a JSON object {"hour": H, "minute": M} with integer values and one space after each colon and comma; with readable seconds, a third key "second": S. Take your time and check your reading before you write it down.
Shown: {"hour": 10, "minute": 33}
